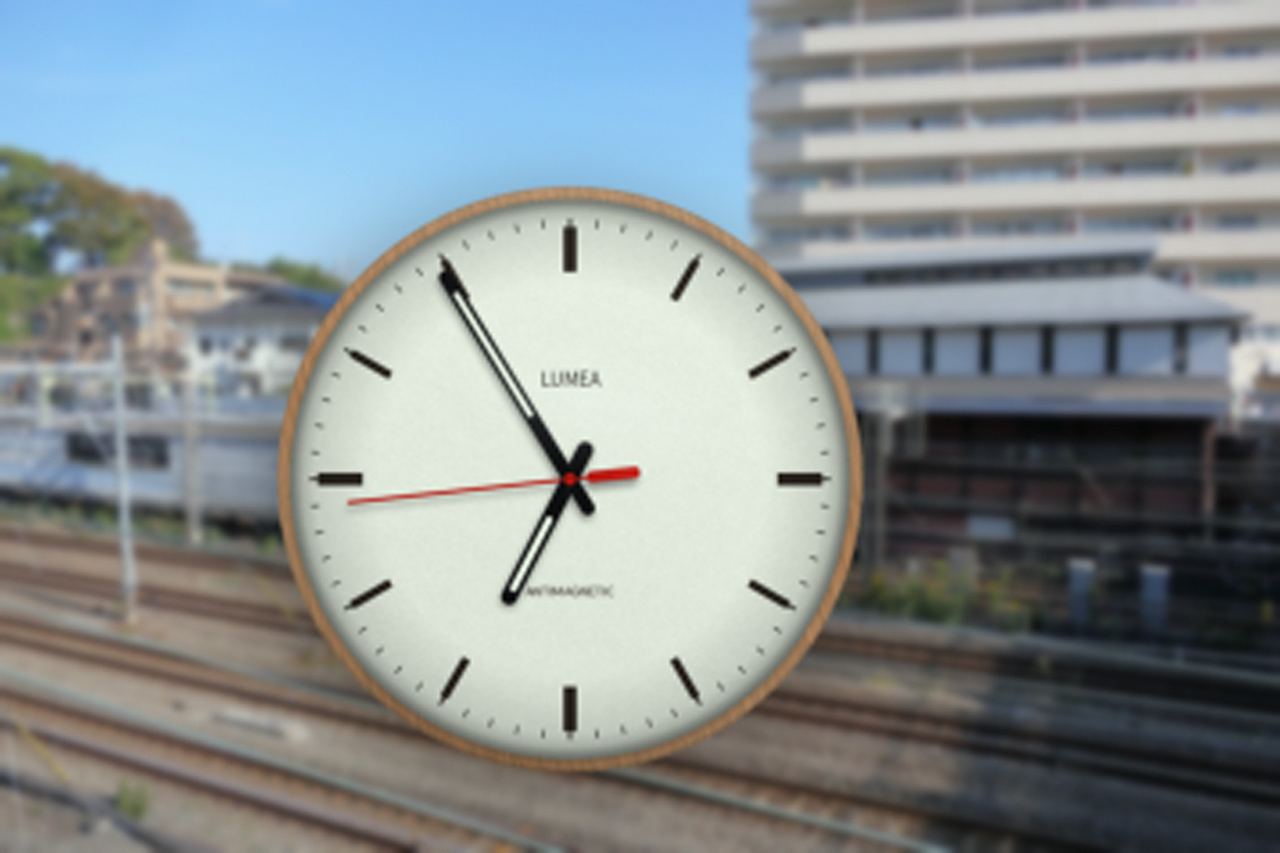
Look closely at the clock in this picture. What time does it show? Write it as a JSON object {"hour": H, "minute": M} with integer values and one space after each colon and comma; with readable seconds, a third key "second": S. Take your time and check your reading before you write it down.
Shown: {"hour": 6, "minute": 54, "second": 44}
